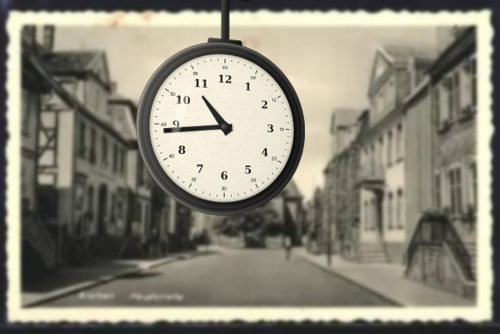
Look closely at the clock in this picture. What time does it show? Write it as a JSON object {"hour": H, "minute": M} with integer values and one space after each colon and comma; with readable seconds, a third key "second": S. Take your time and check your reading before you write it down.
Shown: {"hour": 10, "minute": 44}
